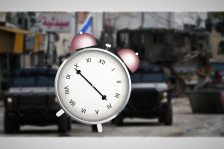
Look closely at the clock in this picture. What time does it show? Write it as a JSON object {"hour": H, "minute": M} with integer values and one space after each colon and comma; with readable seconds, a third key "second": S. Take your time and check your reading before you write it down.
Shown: {"hour": 3, "minute": 49}
